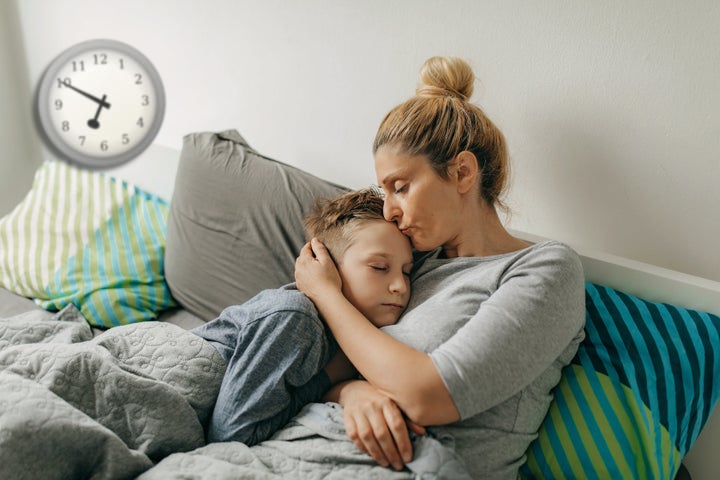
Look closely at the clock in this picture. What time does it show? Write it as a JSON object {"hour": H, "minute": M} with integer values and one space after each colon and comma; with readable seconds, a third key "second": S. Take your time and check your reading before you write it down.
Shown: {"hour": 6, "minute": 50}
